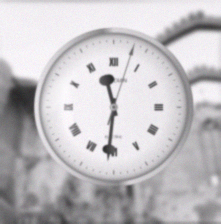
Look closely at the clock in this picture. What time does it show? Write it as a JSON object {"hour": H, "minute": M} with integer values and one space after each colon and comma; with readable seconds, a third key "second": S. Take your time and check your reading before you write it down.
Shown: {"hour": 11, "minute": 31, "second": 3}
